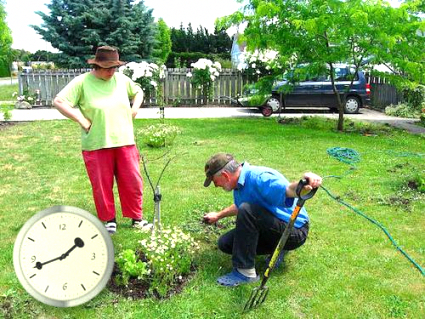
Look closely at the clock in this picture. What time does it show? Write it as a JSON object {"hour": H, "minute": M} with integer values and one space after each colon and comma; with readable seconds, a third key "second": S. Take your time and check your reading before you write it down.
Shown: {"hour": 1, "minute": 42}
